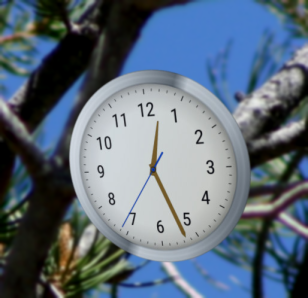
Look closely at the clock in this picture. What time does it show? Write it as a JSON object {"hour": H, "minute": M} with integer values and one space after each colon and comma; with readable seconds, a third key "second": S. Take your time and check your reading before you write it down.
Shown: {"hour": 12, "minute": 26, "second": 36}
